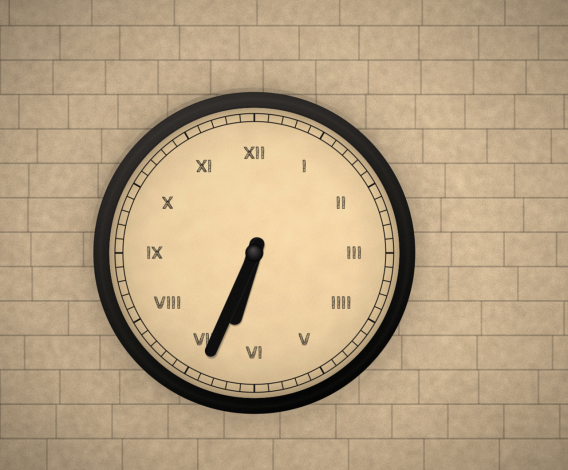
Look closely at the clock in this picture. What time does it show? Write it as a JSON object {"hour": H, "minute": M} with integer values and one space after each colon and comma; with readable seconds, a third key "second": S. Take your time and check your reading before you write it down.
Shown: {"hour": 6, "minute": 34}
